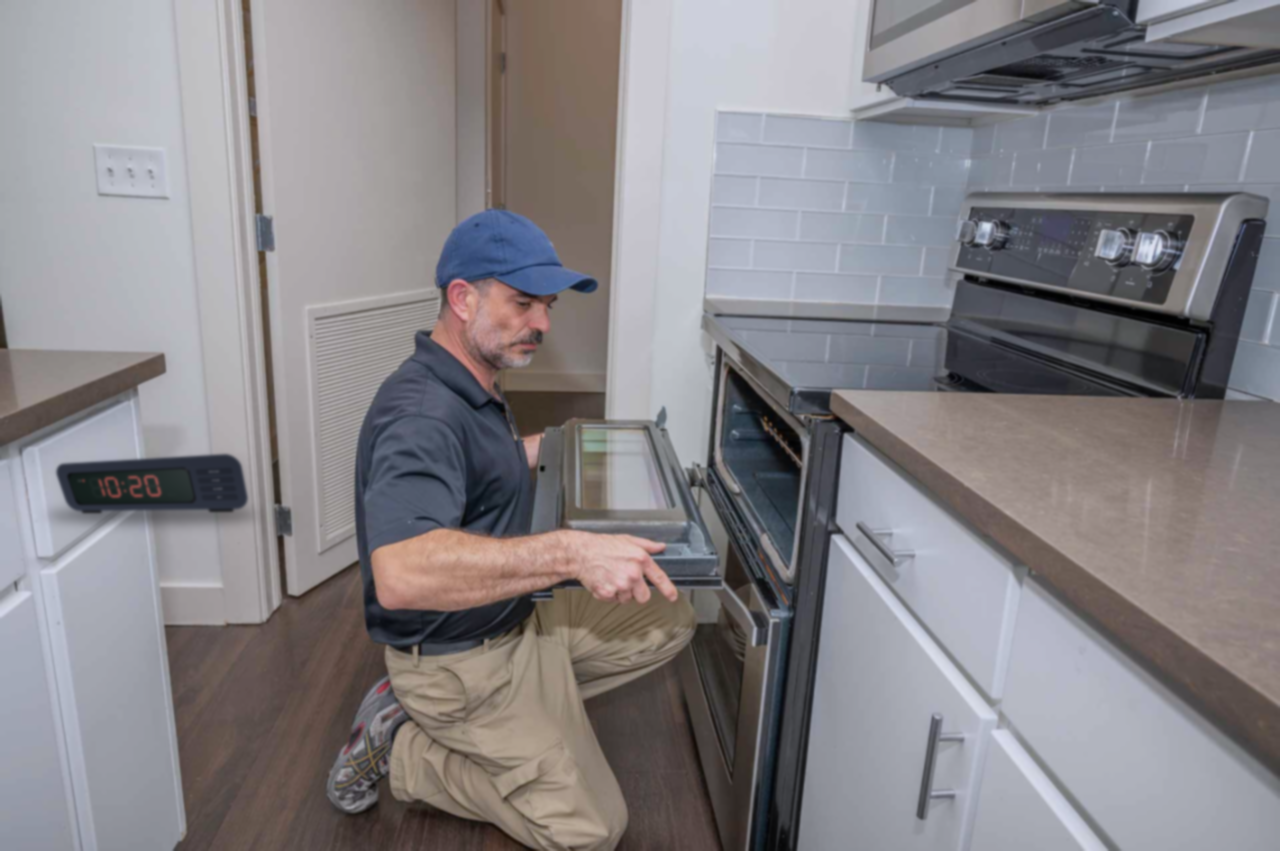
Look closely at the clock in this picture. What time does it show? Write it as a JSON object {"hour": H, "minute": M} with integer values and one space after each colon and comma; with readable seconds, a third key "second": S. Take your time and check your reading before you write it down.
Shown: {"hour": 10, "minute": 20}
